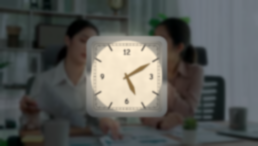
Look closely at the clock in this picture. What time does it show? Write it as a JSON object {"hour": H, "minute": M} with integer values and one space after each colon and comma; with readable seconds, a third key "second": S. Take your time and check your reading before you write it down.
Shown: {"hour": 5, "minute": 10}
